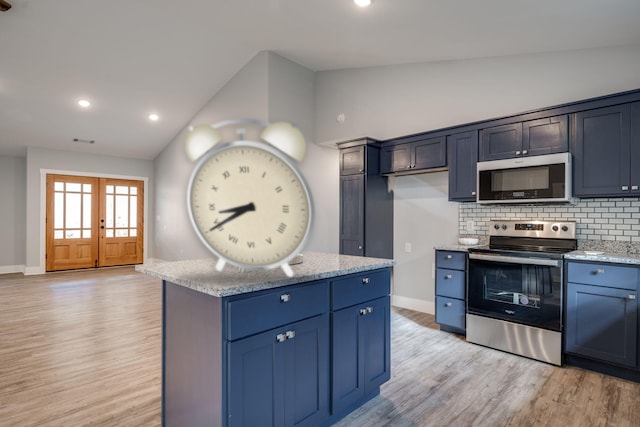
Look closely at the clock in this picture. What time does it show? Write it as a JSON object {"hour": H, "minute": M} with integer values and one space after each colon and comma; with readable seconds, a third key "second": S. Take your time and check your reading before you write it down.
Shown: {"hour": 8, "minute": 40}
